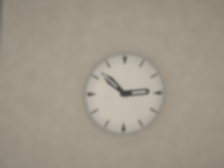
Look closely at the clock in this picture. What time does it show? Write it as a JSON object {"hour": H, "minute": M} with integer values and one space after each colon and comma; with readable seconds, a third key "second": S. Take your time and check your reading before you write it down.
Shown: {"hour": 2, "minute": 52}
